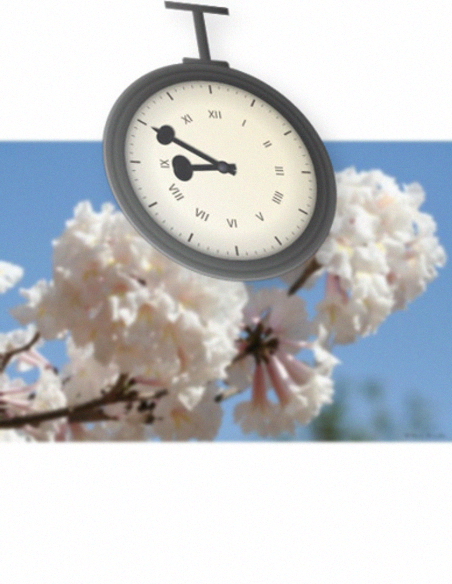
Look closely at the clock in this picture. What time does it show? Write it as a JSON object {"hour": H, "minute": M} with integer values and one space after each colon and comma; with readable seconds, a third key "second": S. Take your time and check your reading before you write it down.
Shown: {"hour": 8, "minute": 50}
